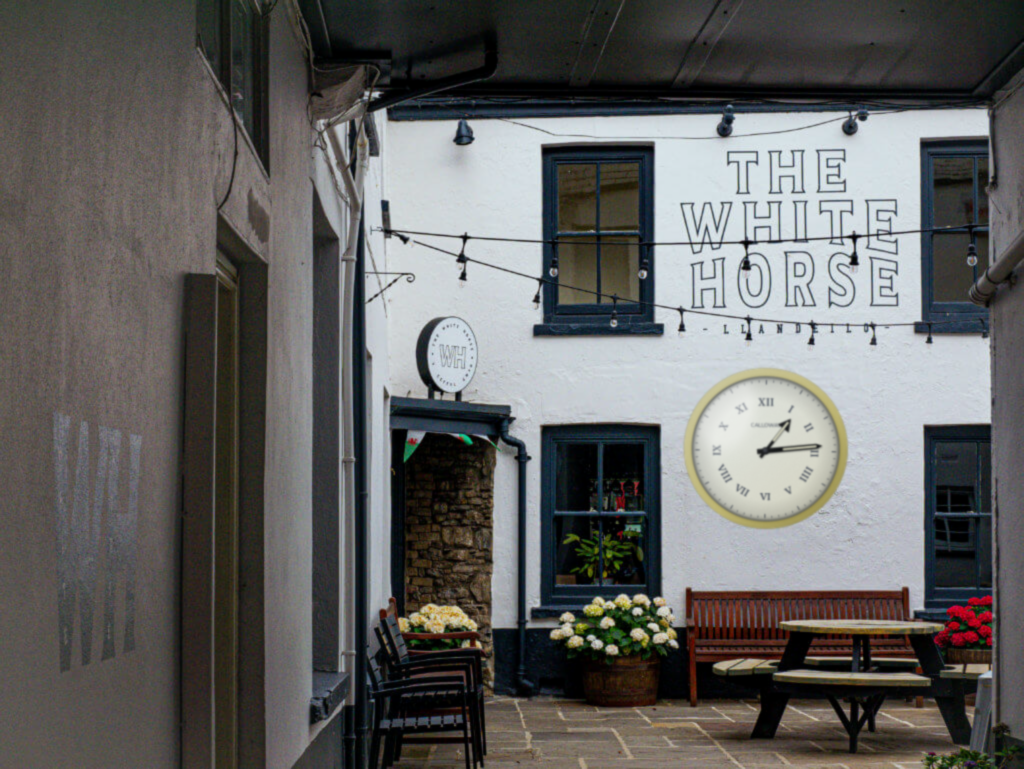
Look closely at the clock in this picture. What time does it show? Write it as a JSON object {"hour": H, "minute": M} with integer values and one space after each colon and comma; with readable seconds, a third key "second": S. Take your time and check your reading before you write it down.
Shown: {"hour": 1, "minute": 14}
